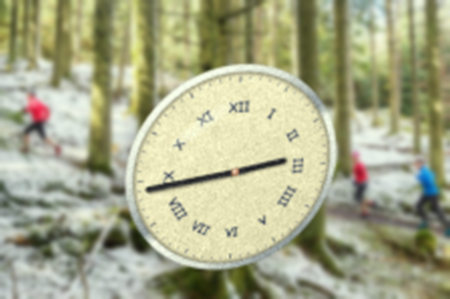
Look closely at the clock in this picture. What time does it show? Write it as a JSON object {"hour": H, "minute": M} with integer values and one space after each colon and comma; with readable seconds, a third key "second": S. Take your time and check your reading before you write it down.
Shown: {"hour": 2, "minute": 44}
